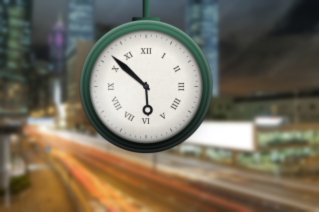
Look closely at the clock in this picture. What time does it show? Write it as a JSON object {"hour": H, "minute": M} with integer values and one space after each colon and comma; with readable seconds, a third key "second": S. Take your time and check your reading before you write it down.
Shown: {"hour": 5, "minute": 52}
